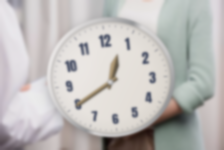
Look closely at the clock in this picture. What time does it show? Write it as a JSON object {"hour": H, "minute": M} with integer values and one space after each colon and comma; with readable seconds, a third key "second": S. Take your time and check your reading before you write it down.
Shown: {"hour": 12, "minute": 40}
